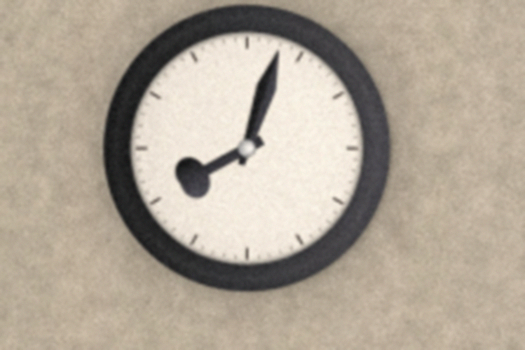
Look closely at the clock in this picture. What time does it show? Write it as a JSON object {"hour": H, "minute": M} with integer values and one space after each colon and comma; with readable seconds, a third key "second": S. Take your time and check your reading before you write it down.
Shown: {"hour": 8, "minute": 3}
